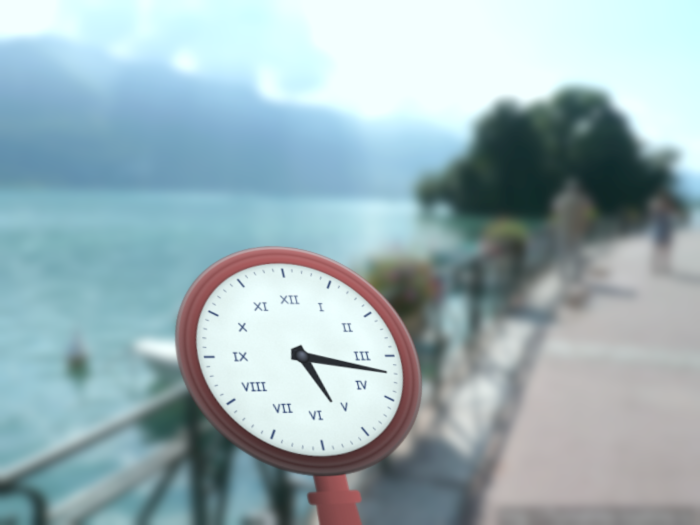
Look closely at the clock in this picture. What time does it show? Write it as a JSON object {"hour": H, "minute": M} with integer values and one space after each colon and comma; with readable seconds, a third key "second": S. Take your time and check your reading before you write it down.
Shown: {"hour": 5, "minute": 17}
